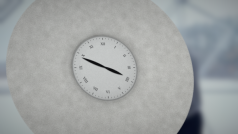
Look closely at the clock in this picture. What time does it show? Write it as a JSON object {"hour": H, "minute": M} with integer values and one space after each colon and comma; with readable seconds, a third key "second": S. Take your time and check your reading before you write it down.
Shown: {"hour": 3, "minute": 49}
